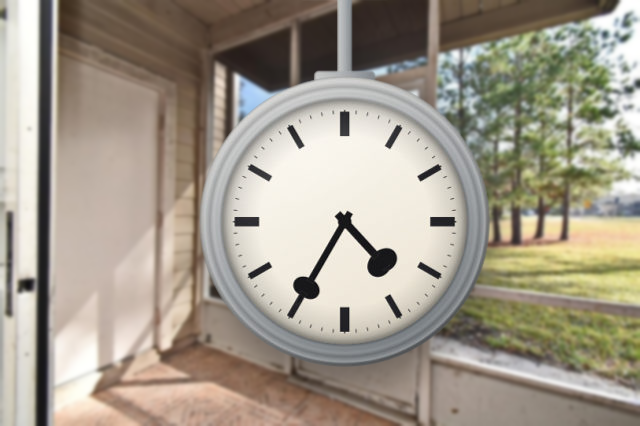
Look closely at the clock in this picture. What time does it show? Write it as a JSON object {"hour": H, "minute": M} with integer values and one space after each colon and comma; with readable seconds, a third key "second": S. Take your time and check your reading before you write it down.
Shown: {"hour": 4, "minute": 35}
